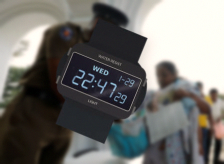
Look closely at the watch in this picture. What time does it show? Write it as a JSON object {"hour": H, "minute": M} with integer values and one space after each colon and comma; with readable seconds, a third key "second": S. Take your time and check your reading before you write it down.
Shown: {"hour": 22, "minute": 47, "second": 29}
